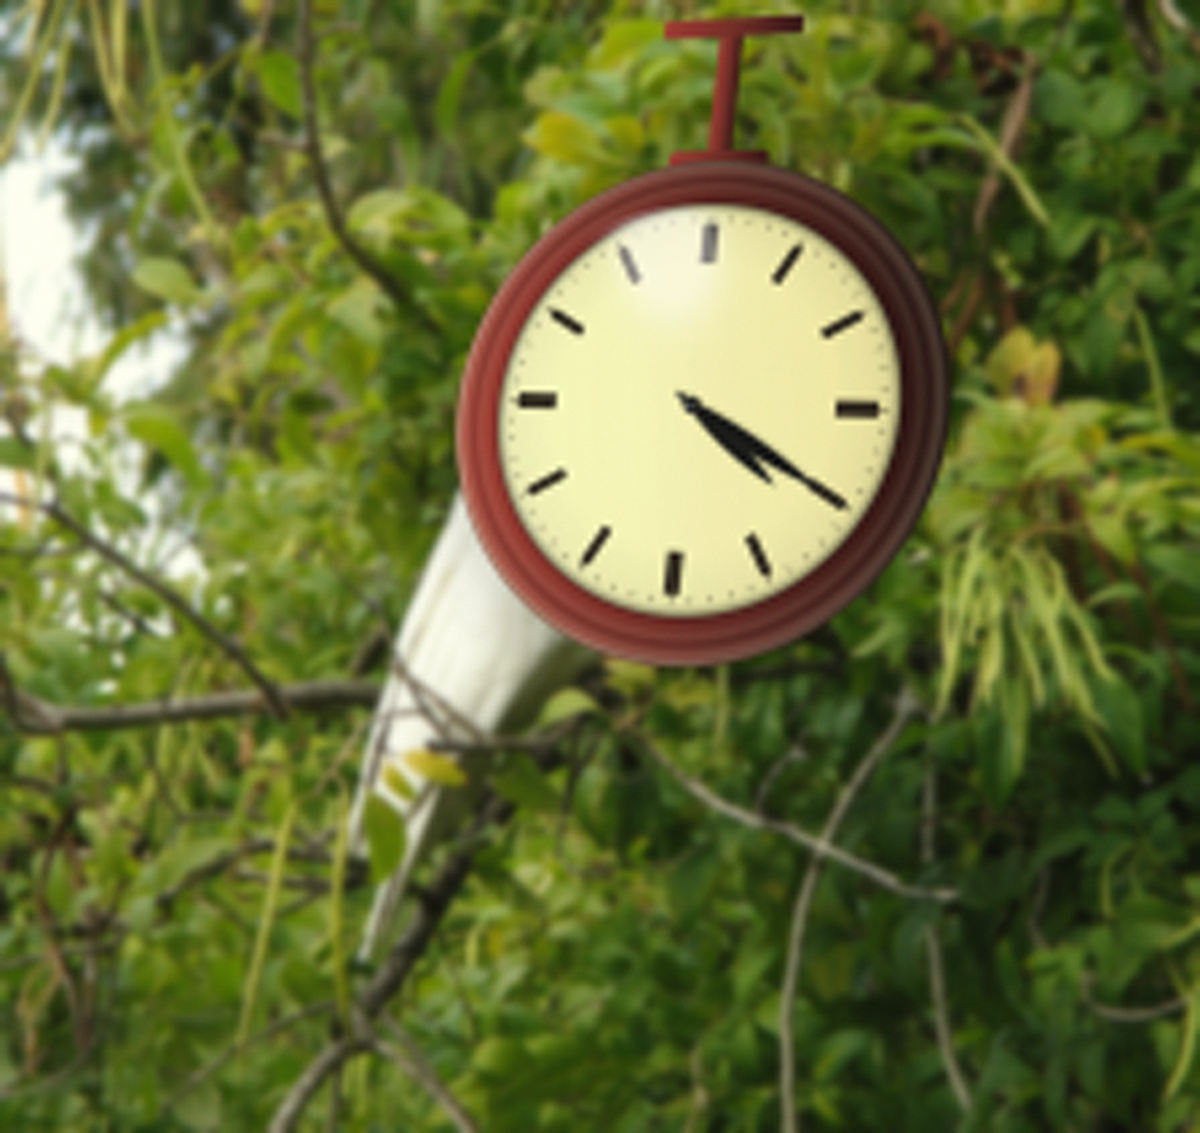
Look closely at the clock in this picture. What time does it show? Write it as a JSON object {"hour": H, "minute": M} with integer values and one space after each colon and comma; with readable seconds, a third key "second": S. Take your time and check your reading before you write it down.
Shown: {"hour": 4, "minute": 20}
